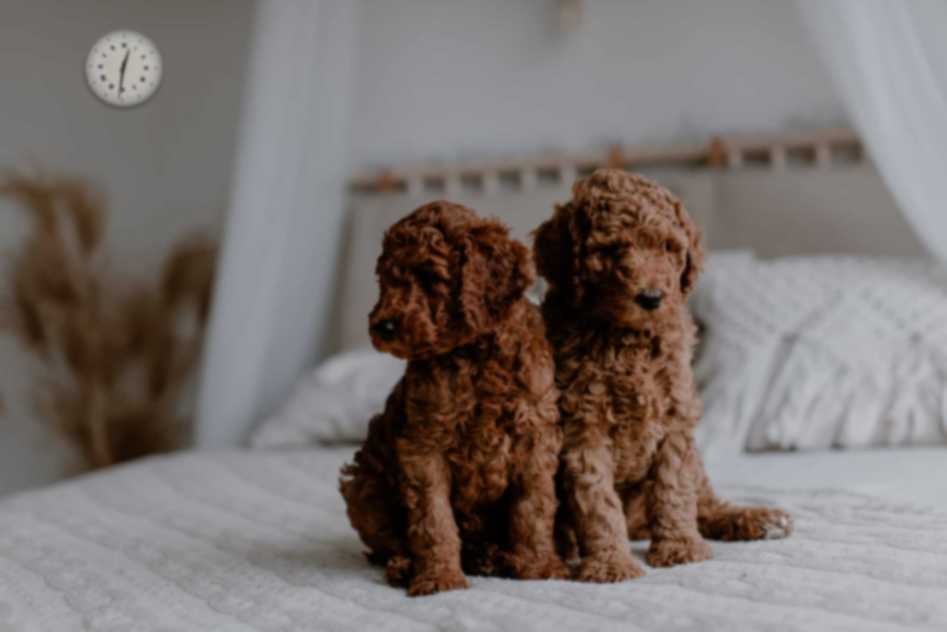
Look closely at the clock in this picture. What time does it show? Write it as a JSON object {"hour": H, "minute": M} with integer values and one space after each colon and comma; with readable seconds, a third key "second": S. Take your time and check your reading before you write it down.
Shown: {"hour": 12, "minute": 31}
